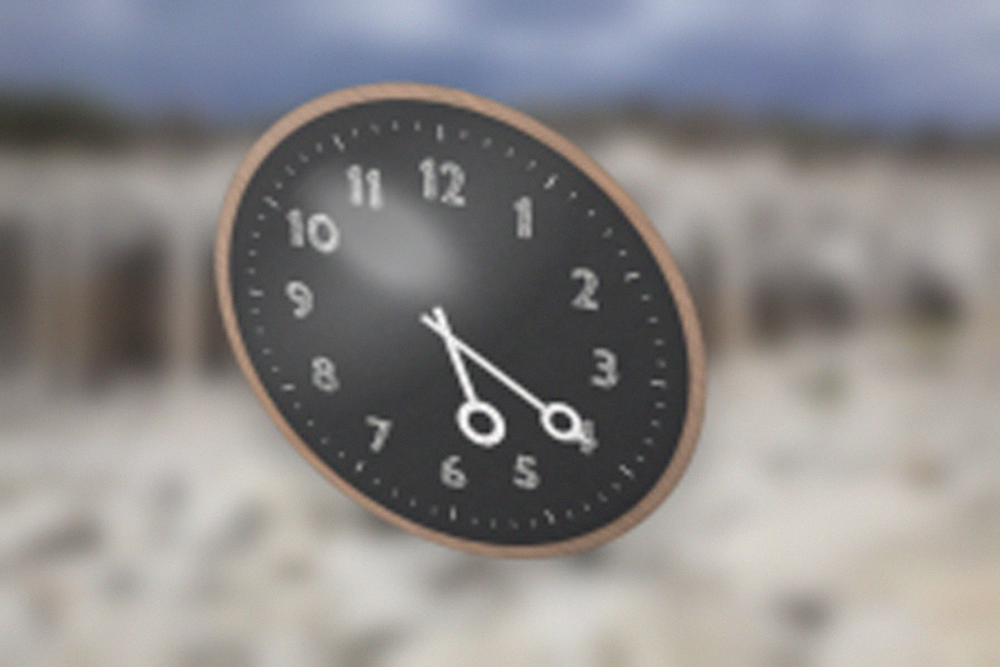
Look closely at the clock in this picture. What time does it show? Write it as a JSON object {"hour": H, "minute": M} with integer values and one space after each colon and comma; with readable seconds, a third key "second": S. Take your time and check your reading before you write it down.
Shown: {"hour": 5, "minute": 20}
